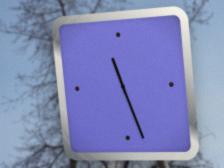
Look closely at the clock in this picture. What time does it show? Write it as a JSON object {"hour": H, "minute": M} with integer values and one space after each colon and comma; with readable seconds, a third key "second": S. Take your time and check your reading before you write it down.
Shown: {"hour": 11, "minute": 27}
